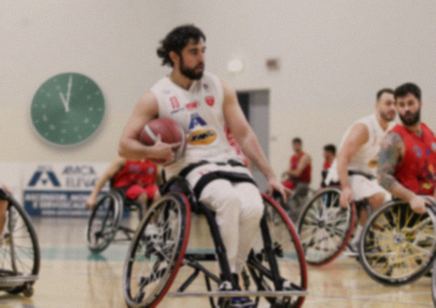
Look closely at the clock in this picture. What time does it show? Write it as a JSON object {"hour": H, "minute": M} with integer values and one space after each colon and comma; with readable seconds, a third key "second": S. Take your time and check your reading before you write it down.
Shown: {"hour": 11, "minute": 0}
